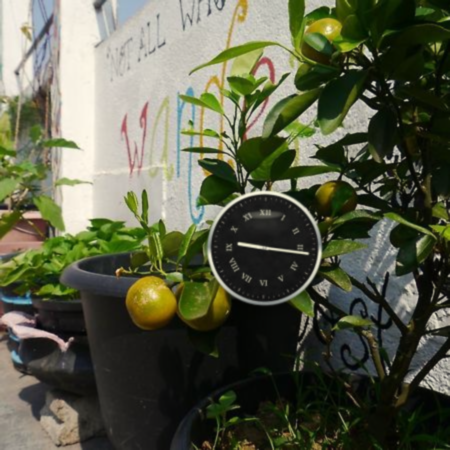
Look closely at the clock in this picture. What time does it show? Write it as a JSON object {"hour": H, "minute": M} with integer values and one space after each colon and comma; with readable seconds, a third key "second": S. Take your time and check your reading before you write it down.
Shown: {"hour": 9, "minute": 16}
